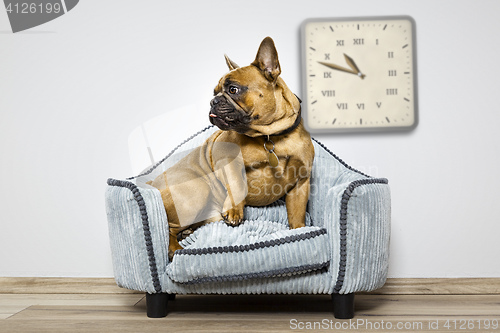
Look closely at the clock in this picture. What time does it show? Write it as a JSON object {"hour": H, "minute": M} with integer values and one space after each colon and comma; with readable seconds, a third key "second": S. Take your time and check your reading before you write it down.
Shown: {"hour": 10, "minute": 48}
